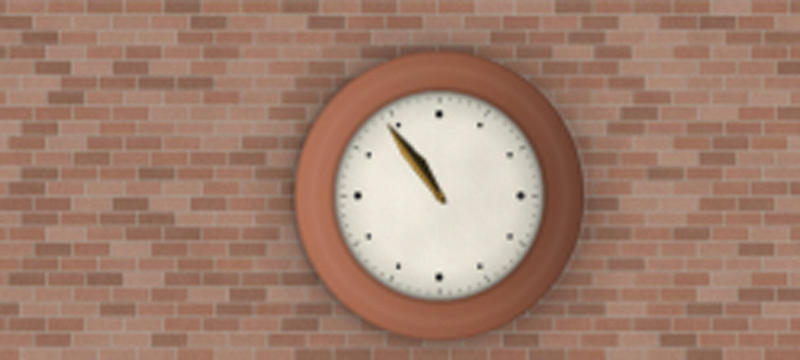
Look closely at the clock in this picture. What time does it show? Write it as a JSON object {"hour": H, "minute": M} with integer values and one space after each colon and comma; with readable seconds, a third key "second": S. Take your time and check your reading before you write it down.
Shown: {"hour": 10, "minute": 54}
